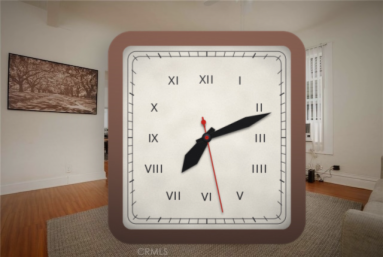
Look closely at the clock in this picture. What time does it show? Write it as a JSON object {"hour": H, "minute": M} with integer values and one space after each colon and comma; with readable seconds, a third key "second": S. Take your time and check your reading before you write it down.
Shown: {"hour": 7, "minute": 11, "second": 28}
